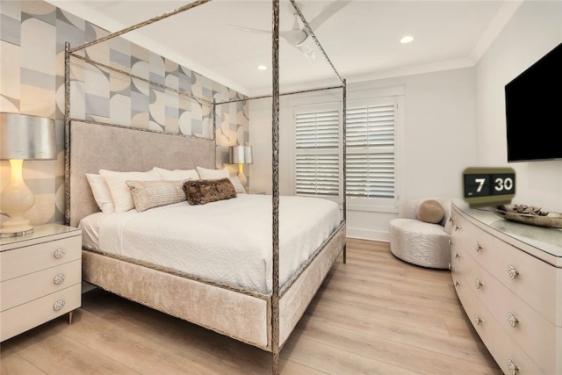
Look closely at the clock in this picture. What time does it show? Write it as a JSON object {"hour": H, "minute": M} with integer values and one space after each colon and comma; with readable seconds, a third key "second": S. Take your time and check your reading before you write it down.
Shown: {"hour": 7, "minute": 30}
